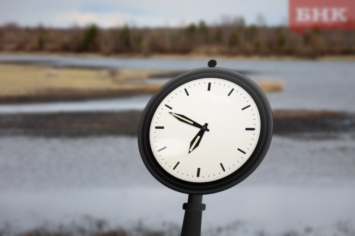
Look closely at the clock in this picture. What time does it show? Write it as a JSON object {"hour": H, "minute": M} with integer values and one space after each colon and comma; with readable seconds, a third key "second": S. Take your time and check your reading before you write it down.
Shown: {"hour": 6, "minute": 49}
